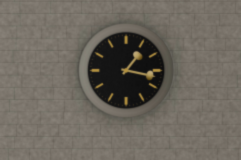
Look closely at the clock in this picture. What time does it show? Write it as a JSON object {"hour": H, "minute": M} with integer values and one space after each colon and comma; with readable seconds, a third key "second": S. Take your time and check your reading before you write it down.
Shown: {"hour": 1, "minute": 17}
